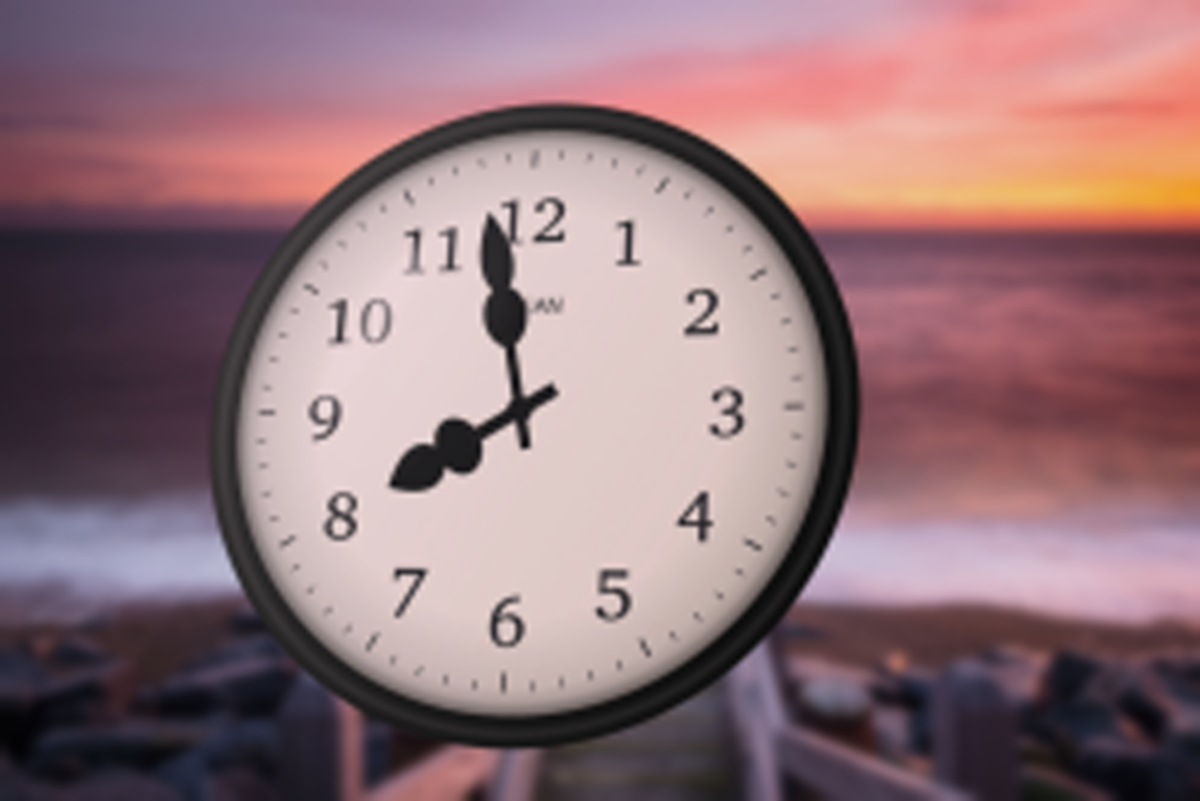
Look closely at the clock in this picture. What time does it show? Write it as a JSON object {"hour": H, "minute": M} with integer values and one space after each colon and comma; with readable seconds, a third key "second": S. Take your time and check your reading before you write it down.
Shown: {"hour": 7, "minute": 58}
